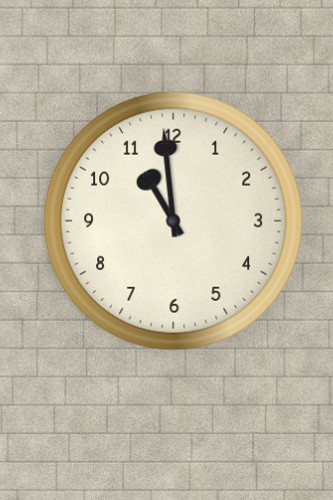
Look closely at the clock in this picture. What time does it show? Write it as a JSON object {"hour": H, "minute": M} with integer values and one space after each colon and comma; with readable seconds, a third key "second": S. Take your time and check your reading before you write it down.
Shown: {"hour": 10, "minute": 59}
